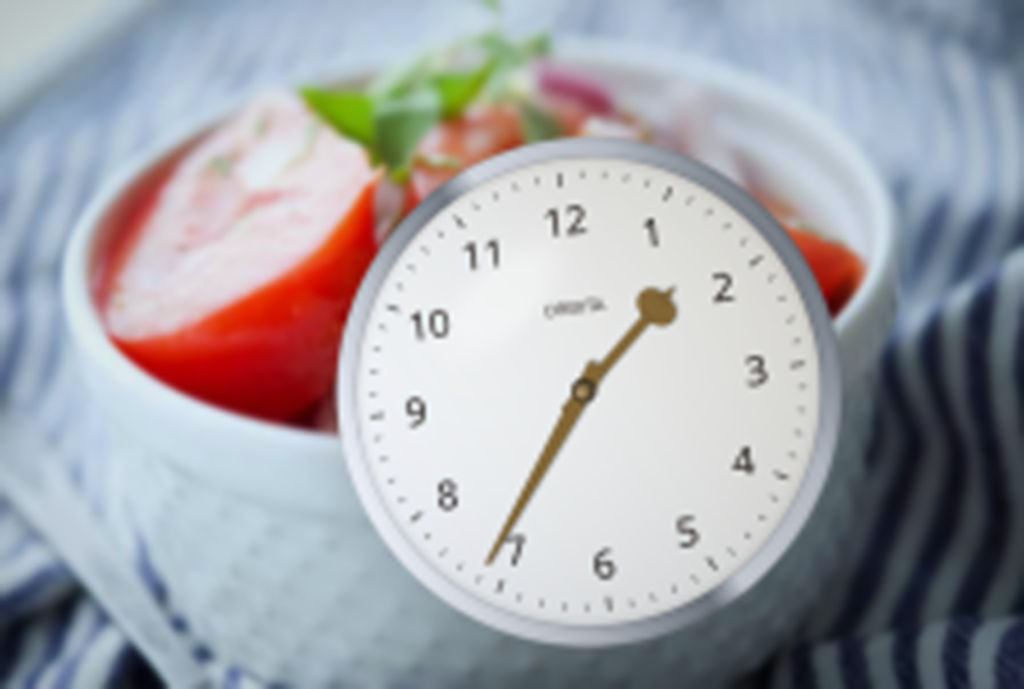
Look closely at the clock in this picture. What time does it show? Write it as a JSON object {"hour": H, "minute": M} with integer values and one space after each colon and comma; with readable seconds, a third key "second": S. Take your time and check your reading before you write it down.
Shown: {"hour": 1, "minute": 36}
